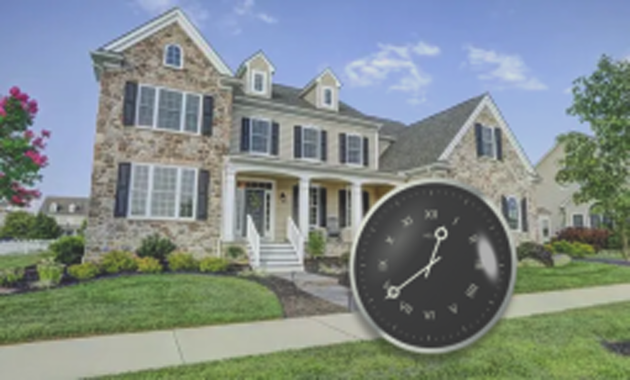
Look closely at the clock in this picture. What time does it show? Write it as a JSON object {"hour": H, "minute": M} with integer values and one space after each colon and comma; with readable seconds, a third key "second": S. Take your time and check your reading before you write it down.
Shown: {"hour": 12, "minute": 39}
